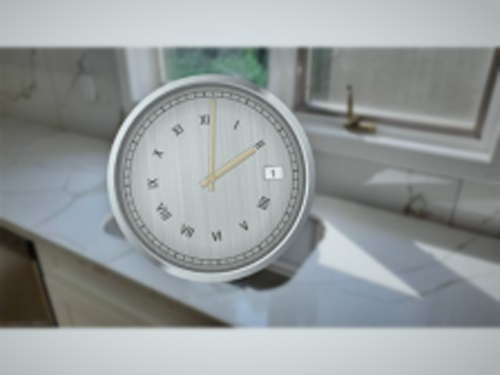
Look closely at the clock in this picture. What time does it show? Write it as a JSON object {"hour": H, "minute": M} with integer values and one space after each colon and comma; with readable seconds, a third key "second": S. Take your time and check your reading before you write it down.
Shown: {"hour": 2, "minute": 1}
